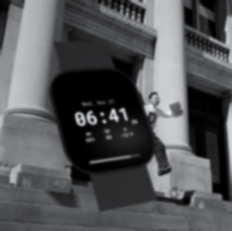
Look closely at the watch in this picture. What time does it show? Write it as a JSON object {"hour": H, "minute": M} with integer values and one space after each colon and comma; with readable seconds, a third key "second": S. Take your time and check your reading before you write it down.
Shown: {"hour": 6, "minute": 41}
